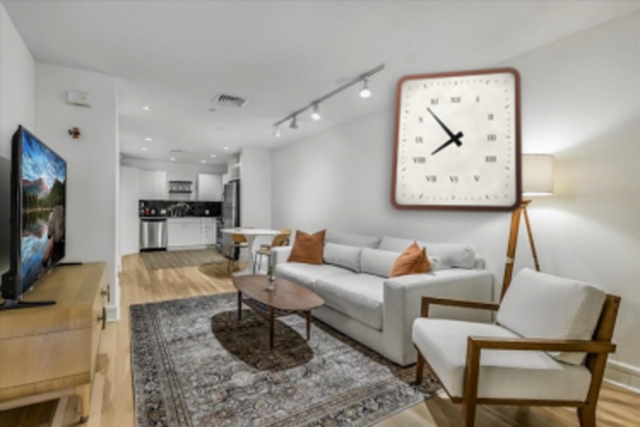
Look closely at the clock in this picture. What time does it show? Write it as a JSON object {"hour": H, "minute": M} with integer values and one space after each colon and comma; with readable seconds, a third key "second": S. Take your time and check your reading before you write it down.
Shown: {"hour": 7, "minute": 53}
